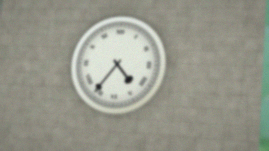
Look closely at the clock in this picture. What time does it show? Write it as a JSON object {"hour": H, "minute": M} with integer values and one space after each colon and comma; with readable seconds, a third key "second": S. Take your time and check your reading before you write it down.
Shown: {"hour": 4, "minute": 36}
